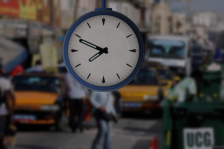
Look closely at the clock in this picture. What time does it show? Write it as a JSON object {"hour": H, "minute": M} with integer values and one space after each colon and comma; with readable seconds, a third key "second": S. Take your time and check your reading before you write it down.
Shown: {"hour": 7, "minute": 49}
